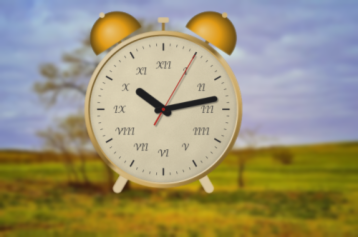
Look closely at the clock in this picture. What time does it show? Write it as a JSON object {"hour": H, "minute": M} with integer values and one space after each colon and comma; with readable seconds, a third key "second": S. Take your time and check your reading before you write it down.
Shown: {"hour": 10, "minute": 13, "second": 5}
